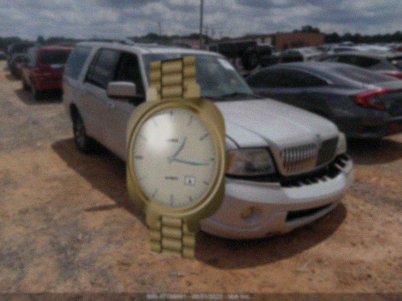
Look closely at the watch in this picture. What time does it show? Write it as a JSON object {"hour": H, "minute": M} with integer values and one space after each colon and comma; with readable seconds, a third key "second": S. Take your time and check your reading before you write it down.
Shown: {"hour": 1, "minute": 16}
